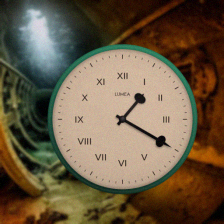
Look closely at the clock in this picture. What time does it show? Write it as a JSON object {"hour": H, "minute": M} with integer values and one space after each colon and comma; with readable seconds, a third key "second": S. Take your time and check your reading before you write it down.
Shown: {"hour": 1, "minute": 20}
